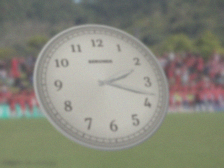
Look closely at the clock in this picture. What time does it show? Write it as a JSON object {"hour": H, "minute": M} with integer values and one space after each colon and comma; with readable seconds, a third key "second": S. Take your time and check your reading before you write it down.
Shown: {"hour": 2, "minute": 18}
